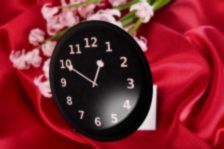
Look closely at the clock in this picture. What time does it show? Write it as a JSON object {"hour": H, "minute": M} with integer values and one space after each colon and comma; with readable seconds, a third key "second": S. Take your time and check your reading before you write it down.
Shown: {"hour": 12, "minute": 50}
